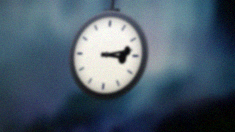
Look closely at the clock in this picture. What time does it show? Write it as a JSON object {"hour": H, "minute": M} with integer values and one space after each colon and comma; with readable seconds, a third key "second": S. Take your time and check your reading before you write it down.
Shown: {"hour": 3, "minute": 13}
